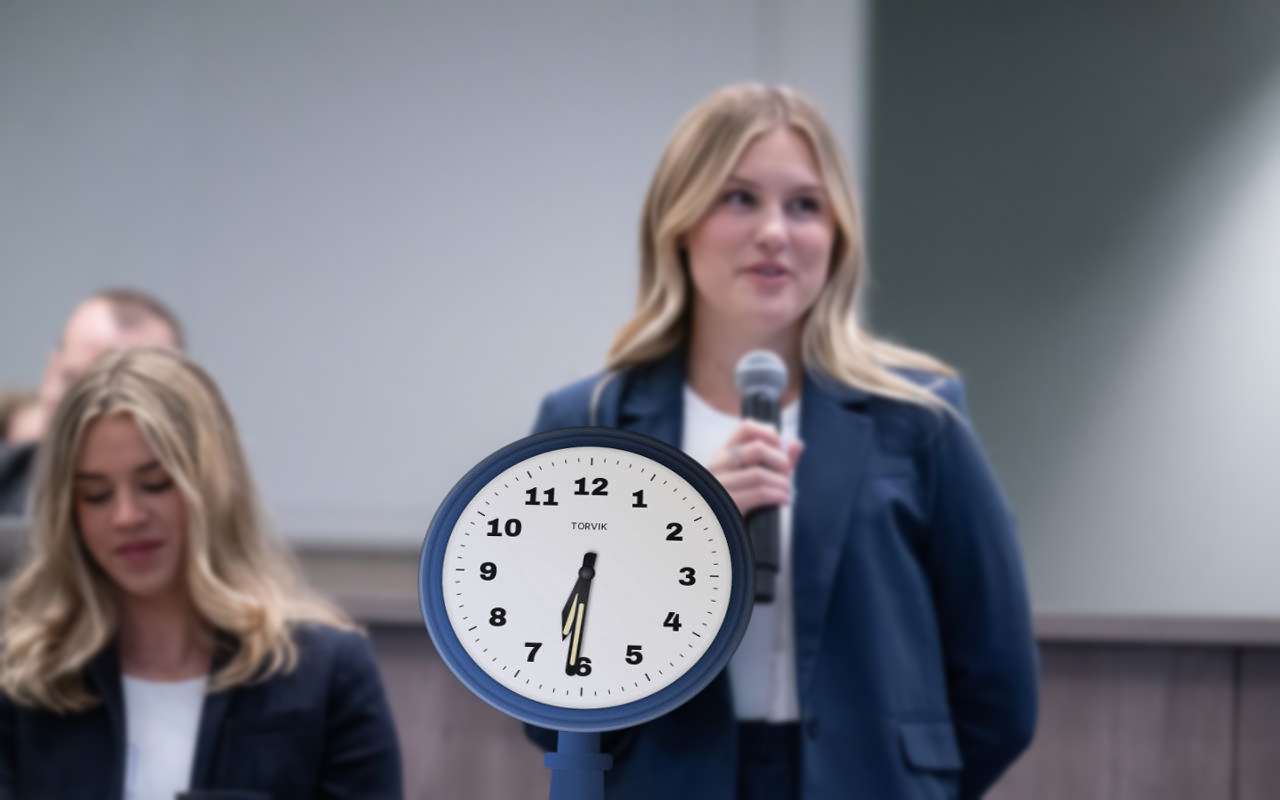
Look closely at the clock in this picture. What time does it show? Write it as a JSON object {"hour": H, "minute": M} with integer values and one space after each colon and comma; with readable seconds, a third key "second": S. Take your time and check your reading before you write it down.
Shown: {"hour": 6, "minute": 31}
